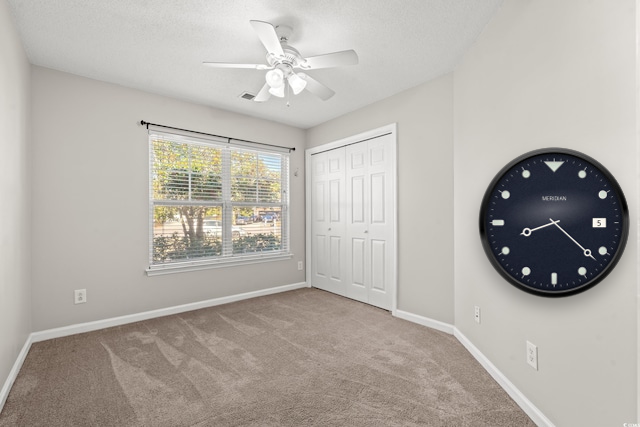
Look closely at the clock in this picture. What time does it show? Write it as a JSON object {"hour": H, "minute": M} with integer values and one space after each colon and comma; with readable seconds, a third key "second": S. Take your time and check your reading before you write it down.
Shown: {"hour": 8, "minute": 22}
